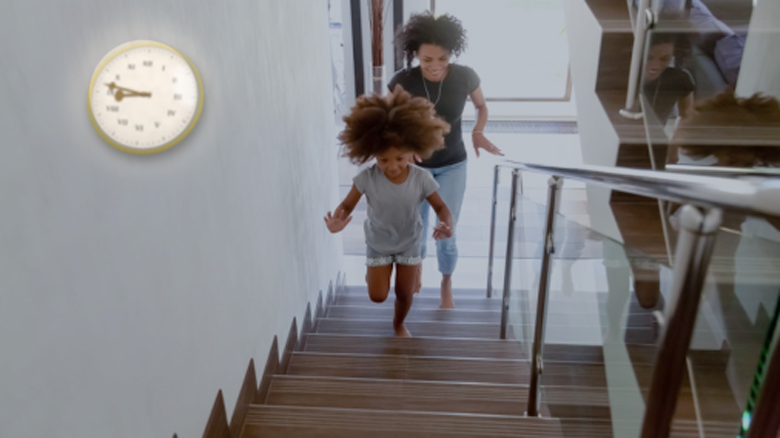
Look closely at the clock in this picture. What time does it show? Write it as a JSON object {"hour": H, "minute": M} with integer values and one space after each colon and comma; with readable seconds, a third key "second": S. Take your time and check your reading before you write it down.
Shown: {"hour": 8, "minute": 47}
